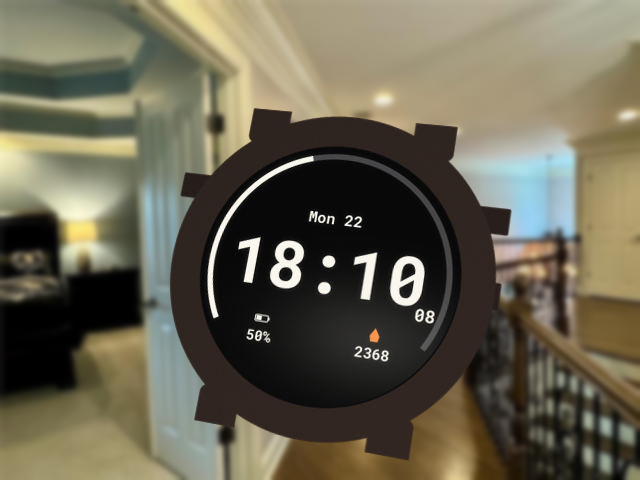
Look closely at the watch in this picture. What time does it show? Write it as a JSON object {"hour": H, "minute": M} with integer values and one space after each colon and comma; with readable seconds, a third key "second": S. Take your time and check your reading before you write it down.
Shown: {"hour": 18, "minute": 10, "second": 8}
